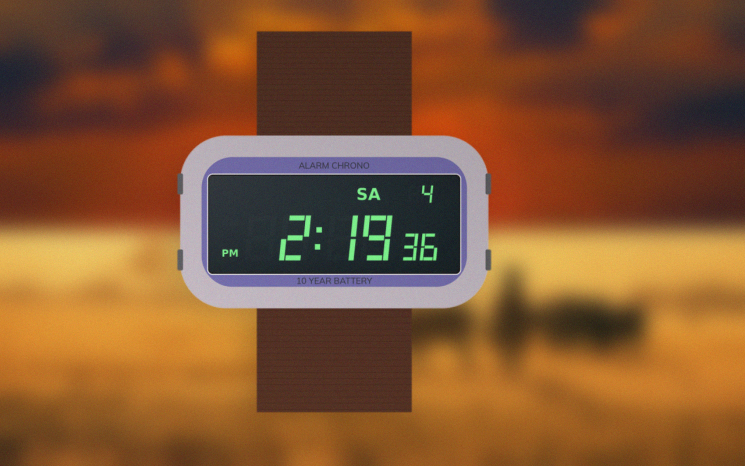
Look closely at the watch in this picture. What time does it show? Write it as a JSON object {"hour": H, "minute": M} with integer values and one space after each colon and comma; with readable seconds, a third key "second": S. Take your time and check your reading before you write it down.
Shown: {"hour": 2, "minute": 19, "second": 36}
